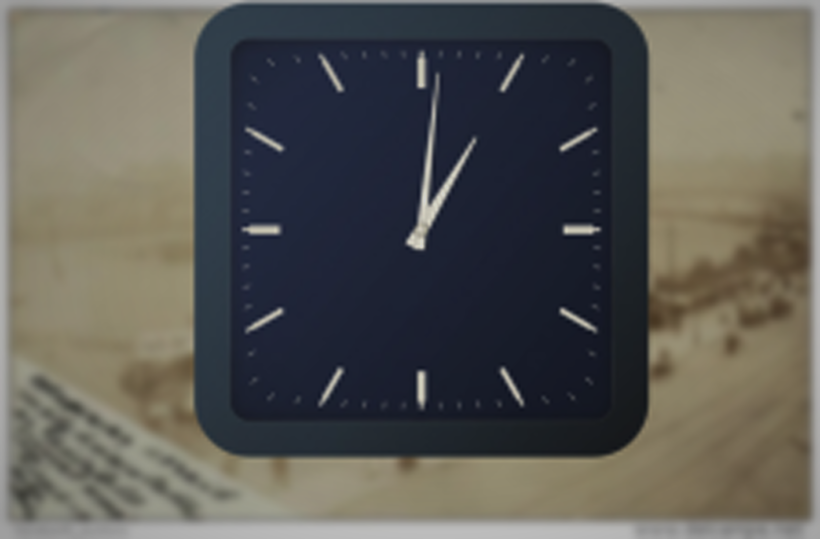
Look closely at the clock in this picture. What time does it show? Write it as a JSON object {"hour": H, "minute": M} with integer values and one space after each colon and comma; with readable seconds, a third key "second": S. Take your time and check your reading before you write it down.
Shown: {"hour": 1, "minute": 1}
